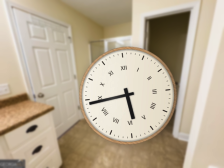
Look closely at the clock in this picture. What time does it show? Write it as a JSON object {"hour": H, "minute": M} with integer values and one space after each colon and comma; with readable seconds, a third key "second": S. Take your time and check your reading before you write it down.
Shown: {"hour": 5, "minute": 44}
